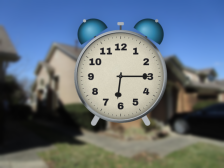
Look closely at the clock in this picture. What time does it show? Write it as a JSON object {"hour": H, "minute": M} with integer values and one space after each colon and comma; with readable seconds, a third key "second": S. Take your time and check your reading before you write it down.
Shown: {"hour": 6, "minute": 15}
